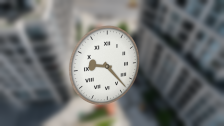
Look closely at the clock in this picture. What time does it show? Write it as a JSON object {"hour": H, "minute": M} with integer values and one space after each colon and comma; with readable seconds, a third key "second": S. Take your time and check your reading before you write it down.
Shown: {"hour": 9, "minute": 23}
